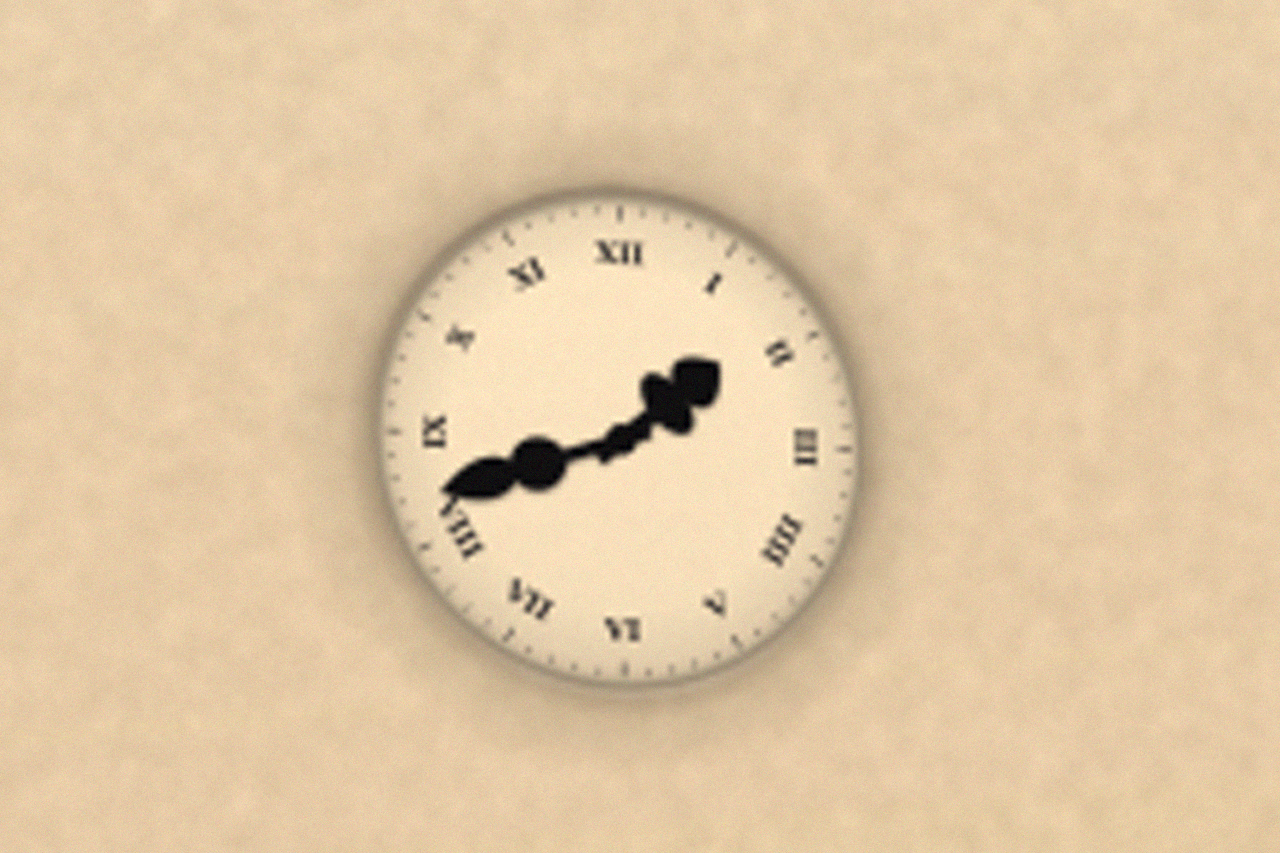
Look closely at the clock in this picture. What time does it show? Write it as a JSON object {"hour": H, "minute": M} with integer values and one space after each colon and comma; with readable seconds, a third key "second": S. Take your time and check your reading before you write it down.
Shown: {"hour": 1, "minute": 42}
